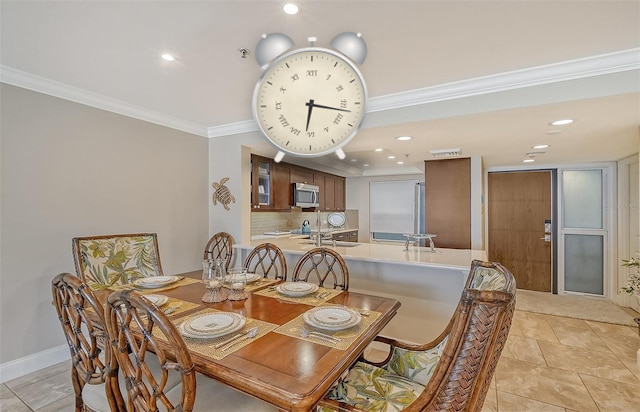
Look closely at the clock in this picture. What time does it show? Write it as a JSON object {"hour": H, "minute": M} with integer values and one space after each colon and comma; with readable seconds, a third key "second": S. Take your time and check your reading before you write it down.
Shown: {"hour": 6, "minute": 17}
